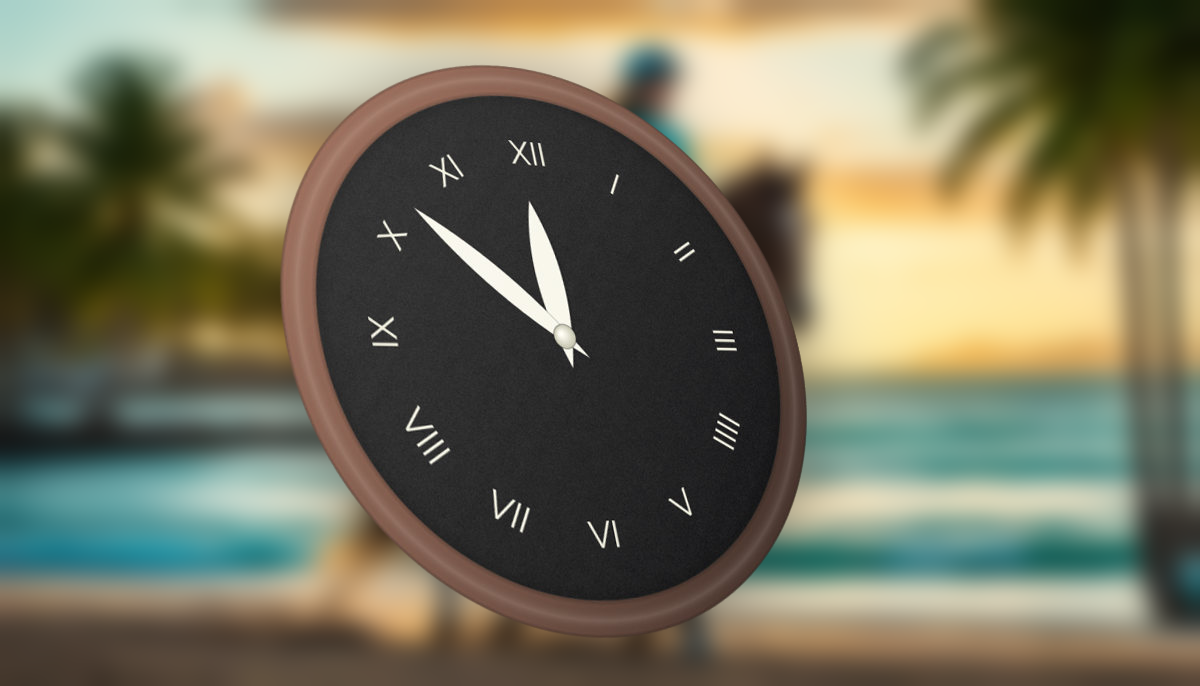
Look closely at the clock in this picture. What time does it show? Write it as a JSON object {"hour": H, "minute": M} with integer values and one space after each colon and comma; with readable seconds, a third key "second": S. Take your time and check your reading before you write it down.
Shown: {"hour": 11, "minute": 52}
